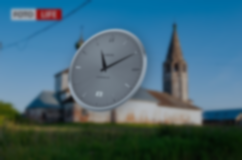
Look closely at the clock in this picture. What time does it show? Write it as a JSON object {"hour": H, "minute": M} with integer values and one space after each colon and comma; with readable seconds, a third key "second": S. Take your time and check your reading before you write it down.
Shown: {"hour": 11, "minute": 10}
